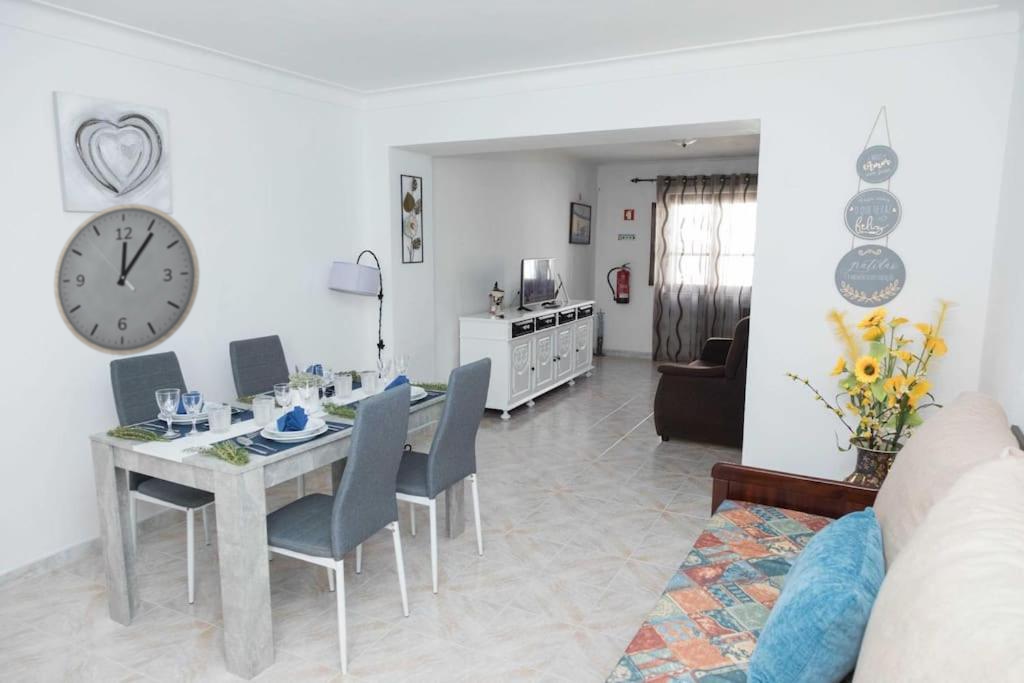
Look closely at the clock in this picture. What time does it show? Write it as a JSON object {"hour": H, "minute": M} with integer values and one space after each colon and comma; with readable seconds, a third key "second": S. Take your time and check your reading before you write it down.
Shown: {"hour": 12, "minute": 5, "second": 53}
